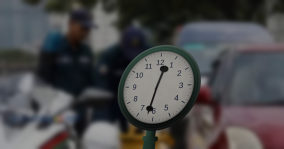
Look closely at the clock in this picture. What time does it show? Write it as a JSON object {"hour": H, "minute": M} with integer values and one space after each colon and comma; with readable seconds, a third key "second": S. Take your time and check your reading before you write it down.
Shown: {"hour": 12, "minute": 32}
